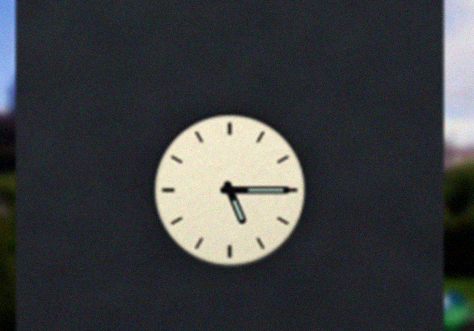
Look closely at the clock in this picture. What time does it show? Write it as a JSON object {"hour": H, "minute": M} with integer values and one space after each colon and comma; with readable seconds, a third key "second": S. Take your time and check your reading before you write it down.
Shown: {"hour": 5, "minute": 15}
